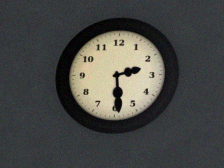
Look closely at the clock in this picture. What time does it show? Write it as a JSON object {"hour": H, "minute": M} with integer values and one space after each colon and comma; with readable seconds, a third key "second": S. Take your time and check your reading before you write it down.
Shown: {"hour": 2, "minute": 29}
